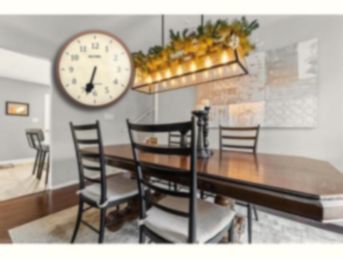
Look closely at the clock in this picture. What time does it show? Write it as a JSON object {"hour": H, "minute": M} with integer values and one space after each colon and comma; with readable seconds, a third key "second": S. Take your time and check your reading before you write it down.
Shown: {"hour": 6, "minute": 33}
